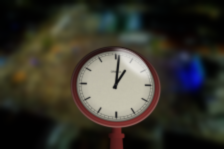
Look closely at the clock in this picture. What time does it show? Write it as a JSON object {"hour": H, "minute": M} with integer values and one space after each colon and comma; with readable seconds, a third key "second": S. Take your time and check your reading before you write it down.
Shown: {"hour": 1, "minute": 1}
